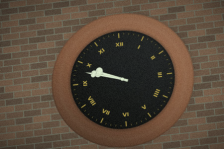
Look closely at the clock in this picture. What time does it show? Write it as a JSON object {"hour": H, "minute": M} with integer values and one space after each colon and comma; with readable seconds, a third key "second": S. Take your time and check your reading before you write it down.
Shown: {"hour": 9, "minute": 48}
